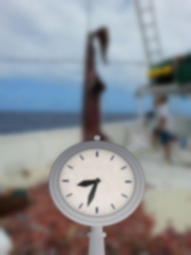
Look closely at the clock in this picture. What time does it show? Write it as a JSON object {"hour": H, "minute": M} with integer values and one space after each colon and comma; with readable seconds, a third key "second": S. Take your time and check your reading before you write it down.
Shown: {"hour": 8, "minute": 33}
